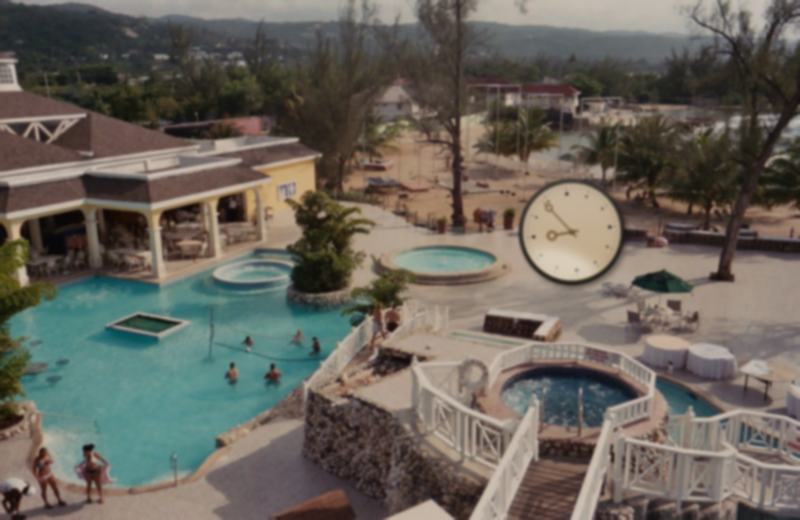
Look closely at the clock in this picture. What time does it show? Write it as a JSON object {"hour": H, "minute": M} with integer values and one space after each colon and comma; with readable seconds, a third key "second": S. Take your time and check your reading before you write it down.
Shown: {"hour": 8, "minute": 54}
